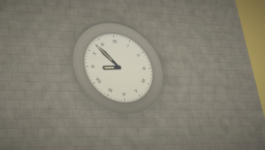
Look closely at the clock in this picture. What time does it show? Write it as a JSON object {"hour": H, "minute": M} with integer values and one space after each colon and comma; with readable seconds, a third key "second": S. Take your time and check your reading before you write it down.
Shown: {"hour": 8, "minute": 53}
